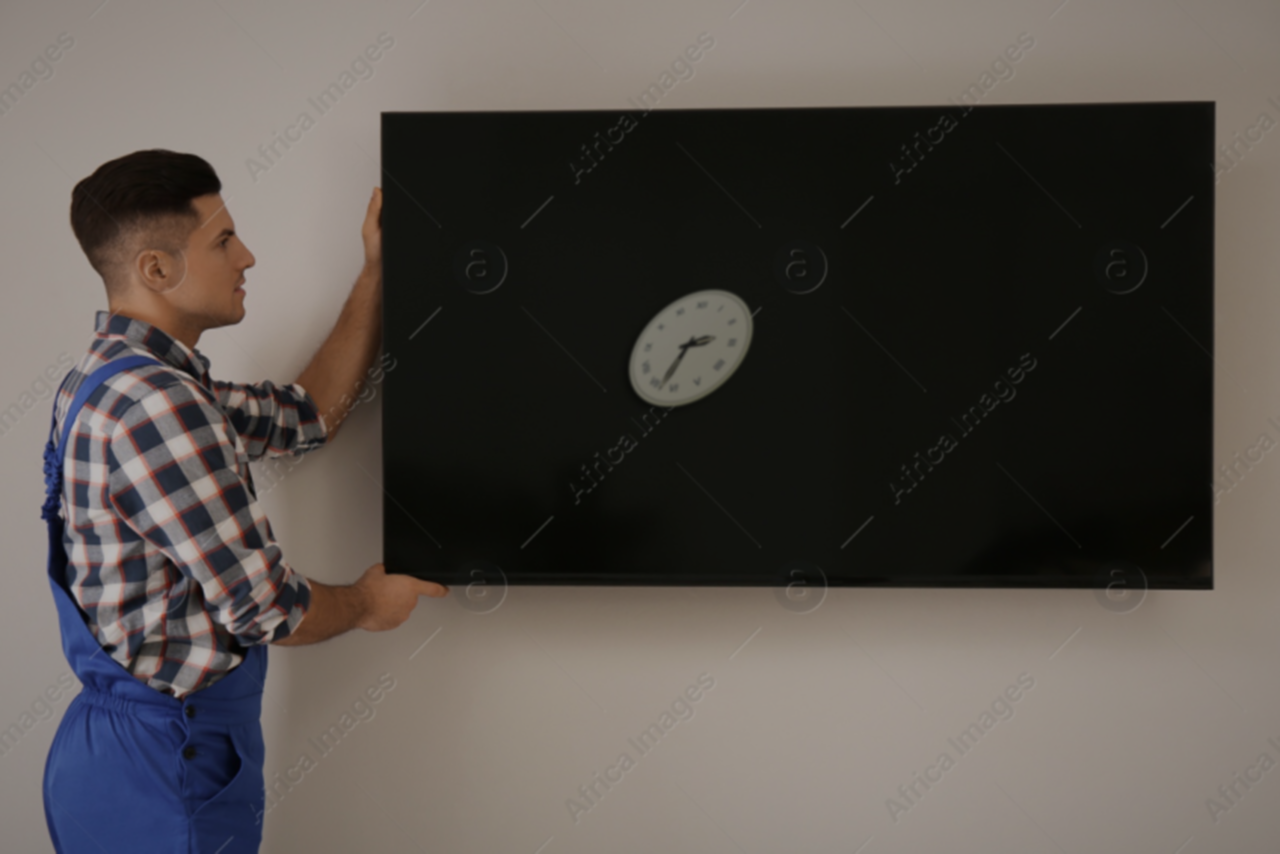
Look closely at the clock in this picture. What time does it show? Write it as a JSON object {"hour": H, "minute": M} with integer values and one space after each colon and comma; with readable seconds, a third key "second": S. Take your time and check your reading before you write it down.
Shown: {"hour": 2, "minute": 33}
